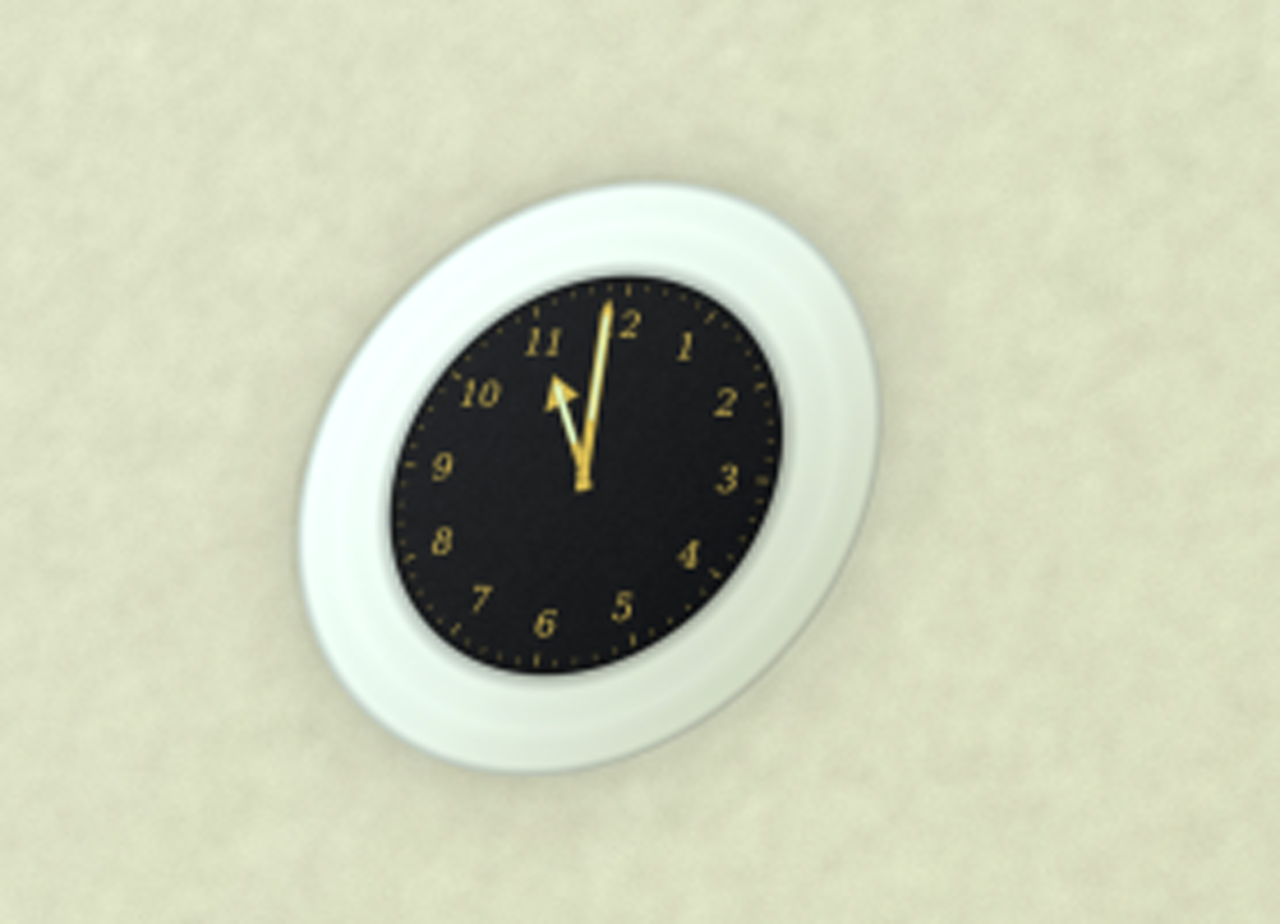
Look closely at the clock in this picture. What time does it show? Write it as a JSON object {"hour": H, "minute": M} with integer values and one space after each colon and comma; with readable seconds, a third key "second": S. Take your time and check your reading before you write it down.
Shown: {"hour": 10, "minute": 59}
